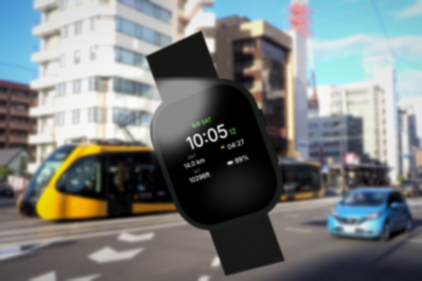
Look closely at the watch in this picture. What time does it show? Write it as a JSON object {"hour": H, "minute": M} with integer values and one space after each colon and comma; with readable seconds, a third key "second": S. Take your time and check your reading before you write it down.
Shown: {"hour": 10, "minute": 5}
